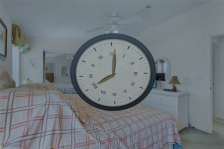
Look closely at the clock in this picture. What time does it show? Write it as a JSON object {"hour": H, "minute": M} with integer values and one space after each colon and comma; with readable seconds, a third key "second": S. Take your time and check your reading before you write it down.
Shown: {"hour": 8, "minute": 1}
